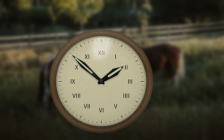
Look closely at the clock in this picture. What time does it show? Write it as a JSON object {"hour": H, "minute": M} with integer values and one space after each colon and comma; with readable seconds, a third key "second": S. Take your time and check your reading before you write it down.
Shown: {"hour": 1, "minute": 52}
